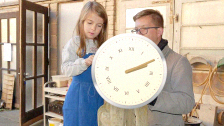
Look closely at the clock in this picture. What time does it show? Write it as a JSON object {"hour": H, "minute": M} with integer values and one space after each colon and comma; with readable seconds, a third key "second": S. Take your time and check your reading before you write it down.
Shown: {"hour": 2, "minute": 10}
